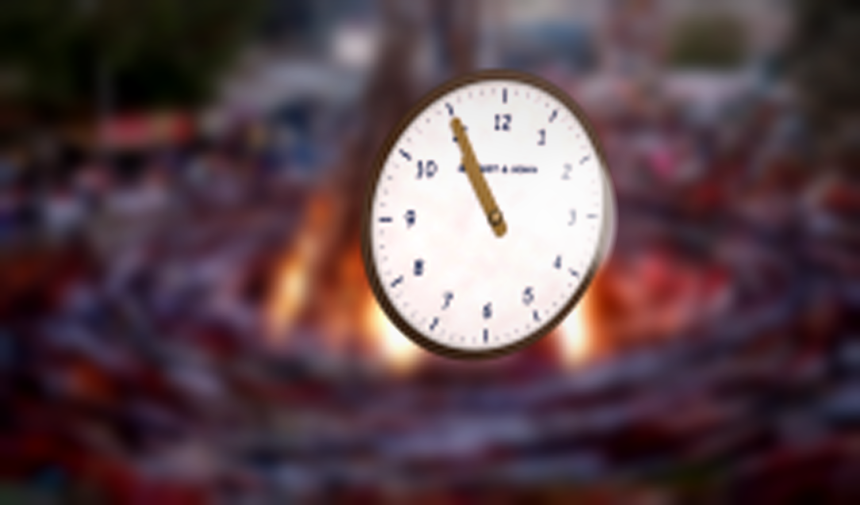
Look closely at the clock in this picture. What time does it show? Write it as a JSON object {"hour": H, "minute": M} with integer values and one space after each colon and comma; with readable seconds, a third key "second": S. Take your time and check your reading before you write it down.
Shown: {"hour": 10, "minute": 55}
